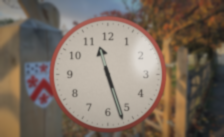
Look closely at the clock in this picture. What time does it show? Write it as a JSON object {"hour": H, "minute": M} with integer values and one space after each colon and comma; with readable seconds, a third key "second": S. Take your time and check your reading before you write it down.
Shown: {"hour": 11, "minute": 27}
